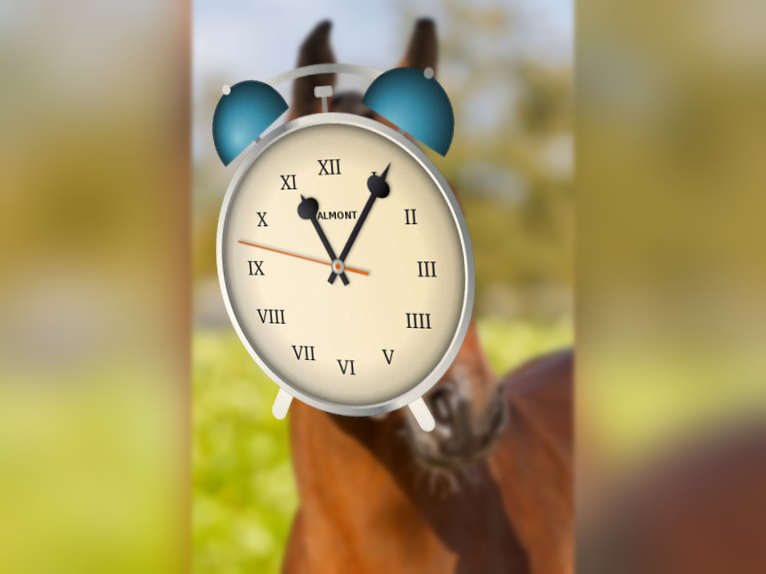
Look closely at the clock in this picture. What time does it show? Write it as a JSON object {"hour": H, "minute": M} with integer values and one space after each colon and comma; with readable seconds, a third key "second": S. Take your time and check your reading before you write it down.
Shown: {"hour": 11, "minute": 5, "second": 47}
